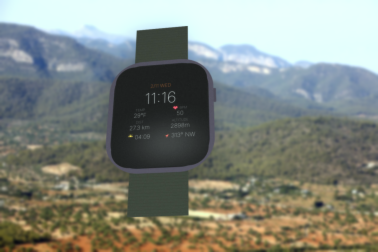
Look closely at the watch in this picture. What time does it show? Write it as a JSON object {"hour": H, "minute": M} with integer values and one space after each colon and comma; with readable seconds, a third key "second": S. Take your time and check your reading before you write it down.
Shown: {"hour": 11, "minute": 16}
